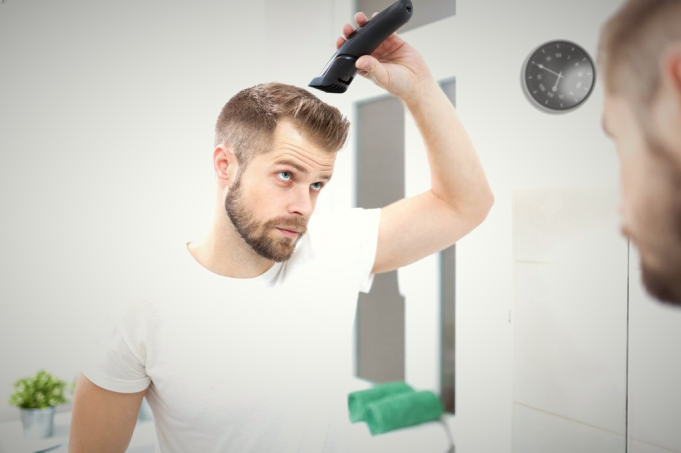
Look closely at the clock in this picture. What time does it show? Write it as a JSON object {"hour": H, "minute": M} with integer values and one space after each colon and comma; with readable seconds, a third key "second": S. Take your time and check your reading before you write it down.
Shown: {"hour": 6, "minute": 50}
